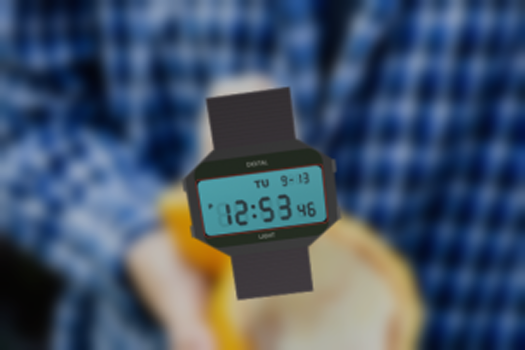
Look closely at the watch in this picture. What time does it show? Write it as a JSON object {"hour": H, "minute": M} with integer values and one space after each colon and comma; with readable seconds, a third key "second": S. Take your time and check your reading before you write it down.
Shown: {"hour": 12, "minute": 53, "second": 46}
